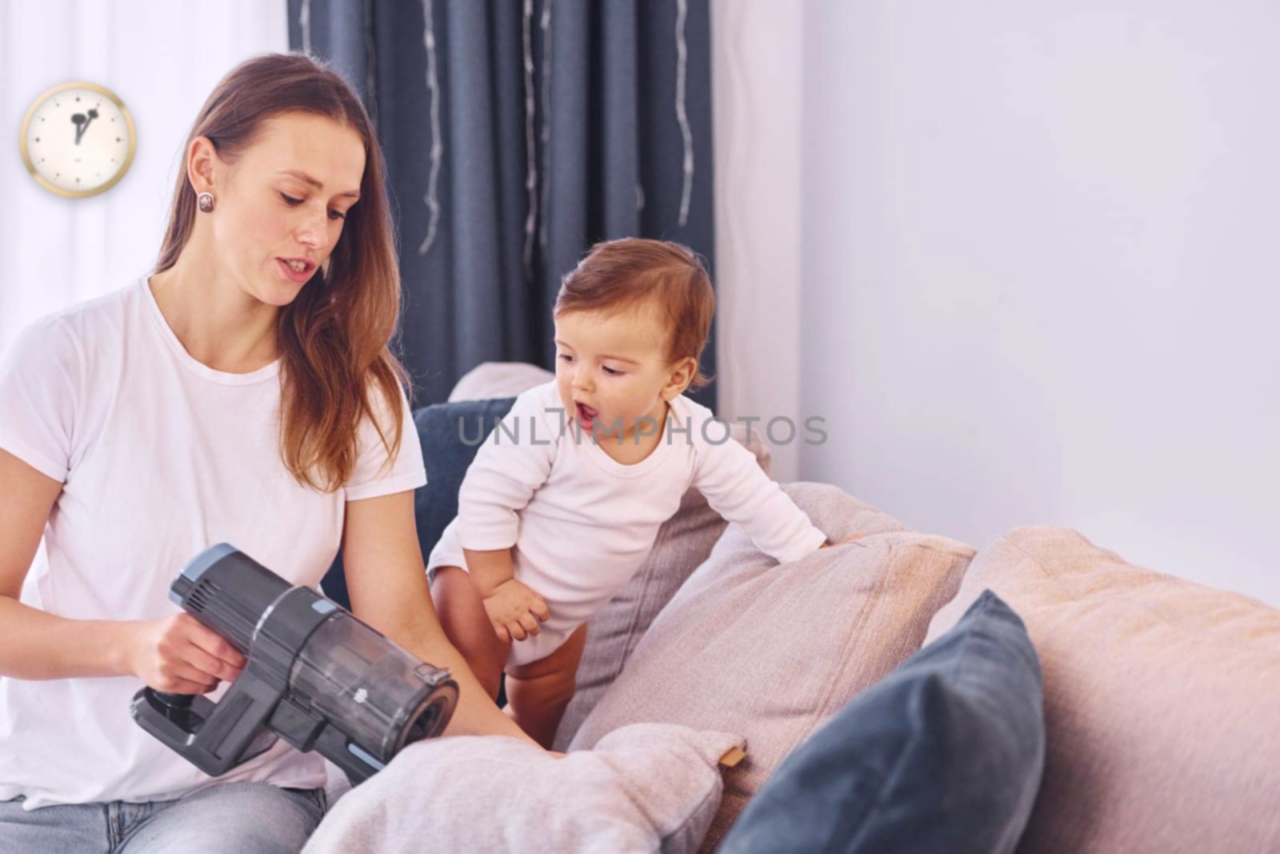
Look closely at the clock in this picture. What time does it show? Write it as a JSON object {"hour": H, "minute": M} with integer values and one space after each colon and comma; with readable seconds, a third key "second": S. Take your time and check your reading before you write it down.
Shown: {"hour": 12, "minute": 5}
